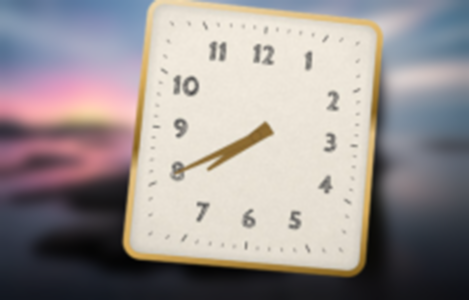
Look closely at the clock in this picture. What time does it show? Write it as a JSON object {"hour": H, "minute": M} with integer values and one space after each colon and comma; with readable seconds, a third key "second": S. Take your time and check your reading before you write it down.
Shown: {"hour": 7, "minute": 40}
